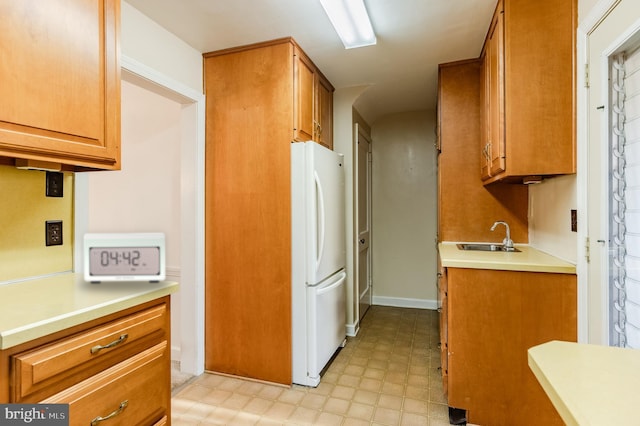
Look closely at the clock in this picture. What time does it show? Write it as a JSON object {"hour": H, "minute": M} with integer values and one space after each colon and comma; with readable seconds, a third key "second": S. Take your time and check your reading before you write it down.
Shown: {"hour": 4, "minute": 42}
